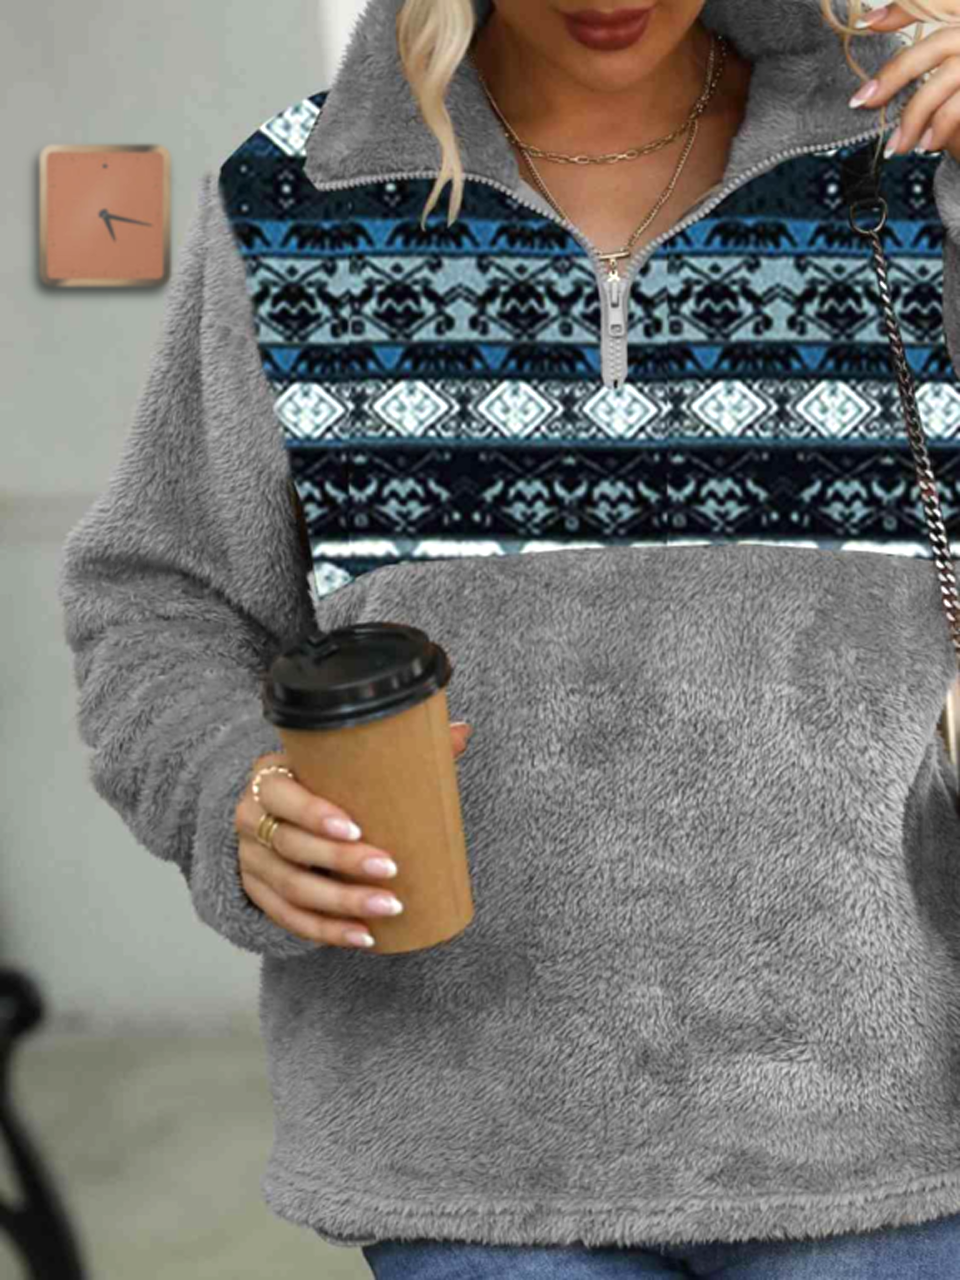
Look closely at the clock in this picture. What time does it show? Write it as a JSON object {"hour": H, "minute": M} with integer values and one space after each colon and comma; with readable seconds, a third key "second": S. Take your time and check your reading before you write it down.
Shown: {"hour": 5, "minute": 17}
